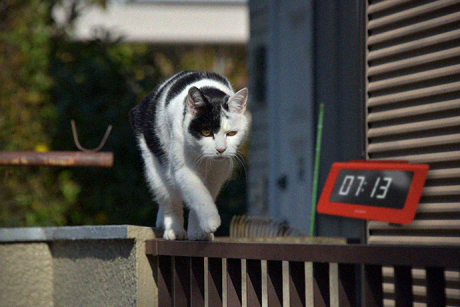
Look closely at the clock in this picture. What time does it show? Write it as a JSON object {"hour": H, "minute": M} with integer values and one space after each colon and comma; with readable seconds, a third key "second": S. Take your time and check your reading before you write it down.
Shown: {"hour": 7, "minute": 13}
